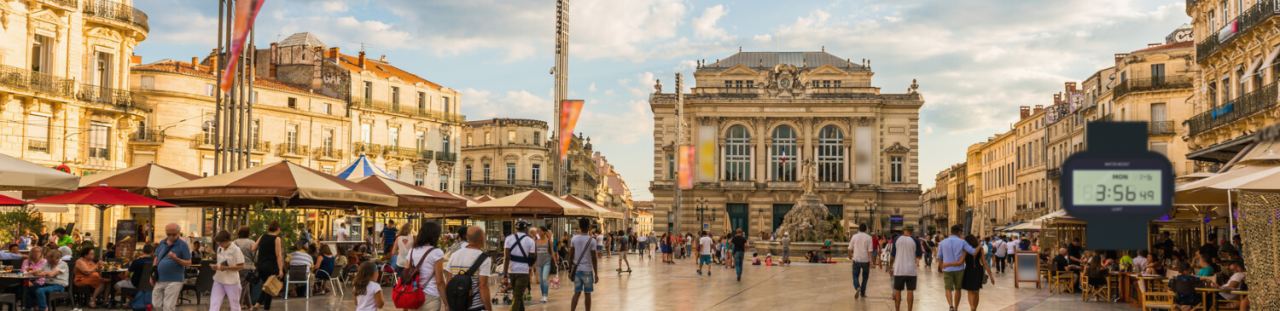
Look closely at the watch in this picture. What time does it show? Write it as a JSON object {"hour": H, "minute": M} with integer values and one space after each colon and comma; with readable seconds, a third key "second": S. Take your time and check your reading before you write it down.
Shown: {"hour": 3, "minute": 56}
